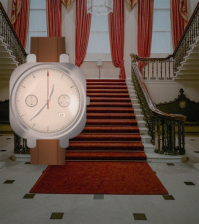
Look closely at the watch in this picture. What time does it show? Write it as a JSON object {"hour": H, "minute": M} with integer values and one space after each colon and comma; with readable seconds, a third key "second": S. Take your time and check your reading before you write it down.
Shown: {"hour": 12, "minute": 37}
